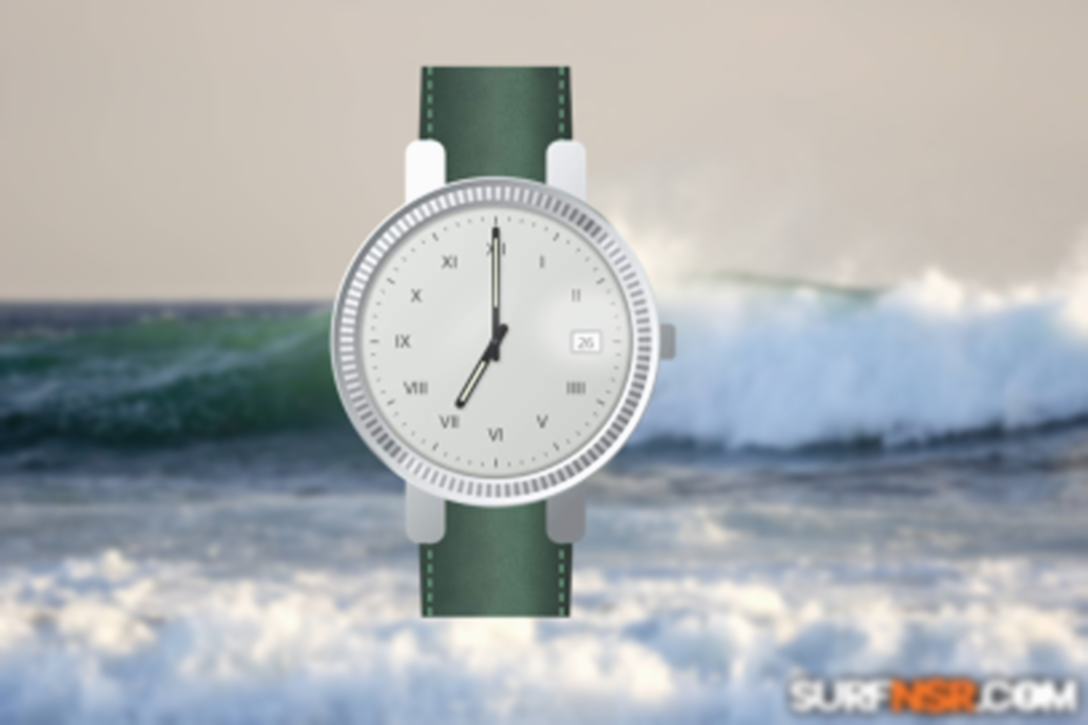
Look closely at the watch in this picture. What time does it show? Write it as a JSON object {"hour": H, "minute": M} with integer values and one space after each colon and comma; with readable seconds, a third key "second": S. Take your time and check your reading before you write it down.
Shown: {"hour": 7, "minute": 0}
